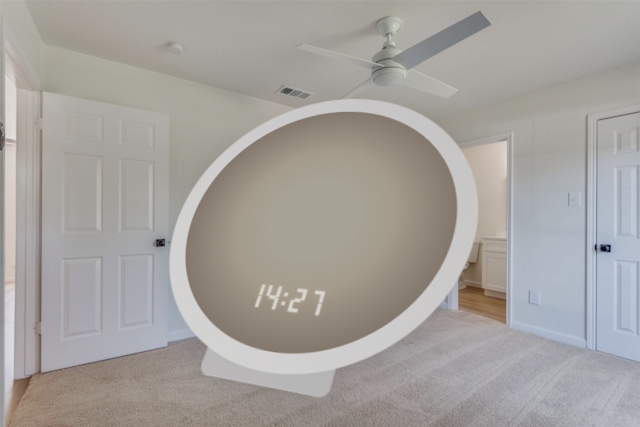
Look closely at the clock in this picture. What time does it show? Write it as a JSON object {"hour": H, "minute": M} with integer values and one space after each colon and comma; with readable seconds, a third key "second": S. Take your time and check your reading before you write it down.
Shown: {"hour": 14, "minute": 27}
